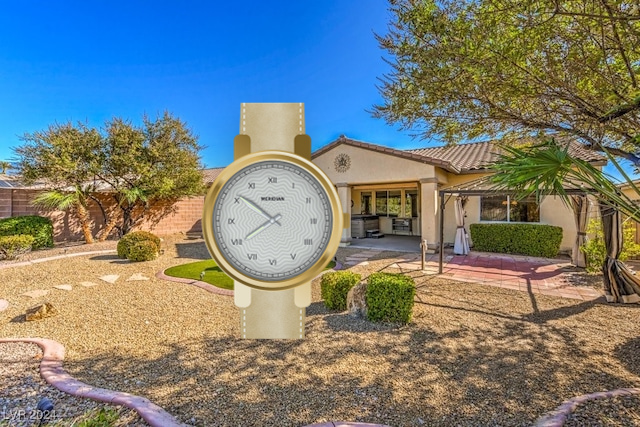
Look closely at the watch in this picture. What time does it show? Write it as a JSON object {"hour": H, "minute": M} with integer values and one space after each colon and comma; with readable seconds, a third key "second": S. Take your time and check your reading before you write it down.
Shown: {"hour": 7, "minute": 51}
